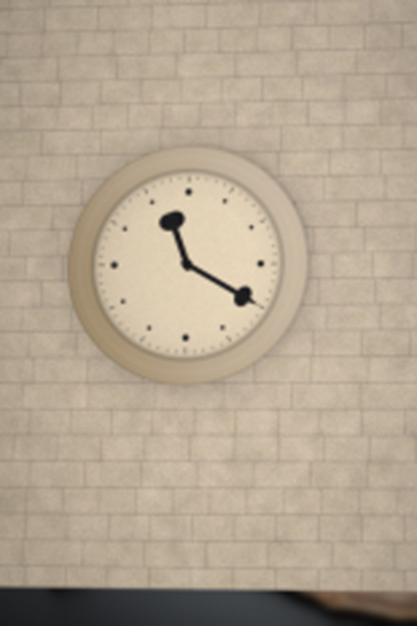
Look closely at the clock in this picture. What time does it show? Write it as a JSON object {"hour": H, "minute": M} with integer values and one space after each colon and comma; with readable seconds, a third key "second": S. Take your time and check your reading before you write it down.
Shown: {"hour": 11, "minute": 20}
